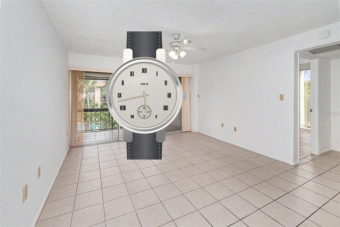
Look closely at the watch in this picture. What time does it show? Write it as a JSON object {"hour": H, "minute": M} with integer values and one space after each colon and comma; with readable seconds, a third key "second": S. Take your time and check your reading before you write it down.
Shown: {"hour": 5, "minute": 43}
